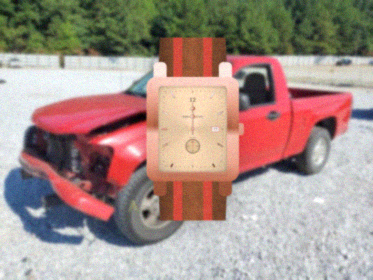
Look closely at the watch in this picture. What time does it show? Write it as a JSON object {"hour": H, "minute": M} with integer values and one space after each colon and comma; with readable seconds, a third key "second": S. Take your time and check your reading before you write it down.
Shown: {"hour": 12, "minute": 0}
